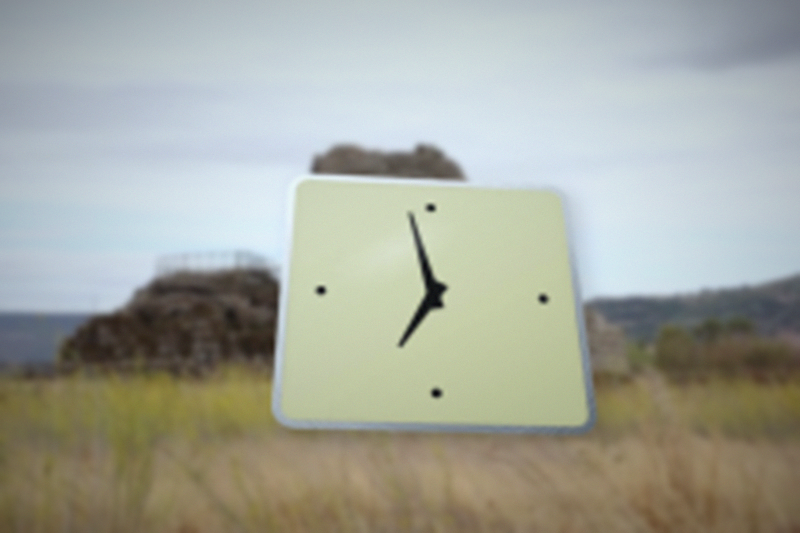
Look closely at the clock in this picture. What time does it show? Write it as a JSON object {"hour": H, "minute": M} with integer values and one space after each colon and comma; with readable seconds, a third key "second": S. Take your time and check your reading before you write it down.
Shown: {"hour": 6, "minute": 58}
